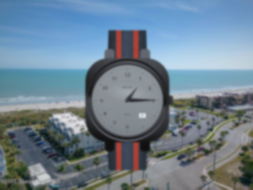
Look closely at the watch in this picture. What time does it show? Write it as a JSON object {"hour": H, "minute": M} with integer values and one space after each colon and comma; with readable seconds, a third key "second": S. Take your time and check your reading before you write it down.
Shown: {"hour": 1, "minute": 15}
